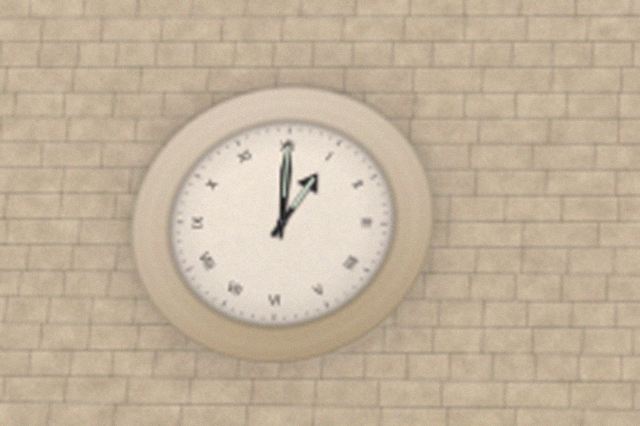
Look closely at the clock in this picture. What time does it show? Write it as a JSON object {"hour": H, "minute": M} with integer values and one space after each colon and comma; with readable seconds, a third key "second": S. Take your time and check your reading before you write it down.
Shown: {"hour": 1, "minute": 0}
